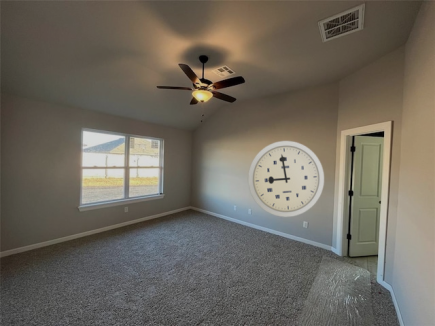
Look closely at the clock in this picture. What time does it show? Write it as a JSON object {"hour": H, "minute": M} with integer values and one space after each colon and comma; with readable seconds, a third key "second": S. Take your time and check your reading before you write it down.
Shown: {"hour": 8, "minute": 59}
